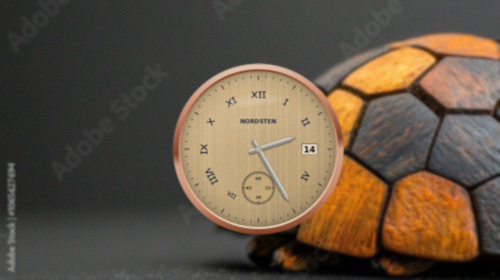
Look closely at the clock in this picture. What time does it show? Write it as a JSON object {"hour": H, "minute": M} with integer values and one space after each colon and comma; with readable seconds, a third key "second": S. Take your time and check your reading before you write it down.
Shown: {"hour": 2, "minute": 25}
